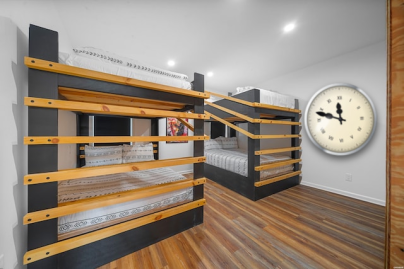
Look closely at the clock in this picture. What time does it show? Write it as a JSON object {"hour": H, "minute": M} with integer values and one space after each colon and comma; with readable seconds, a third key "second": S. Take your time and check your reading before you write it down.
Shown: {"hour": 11, "minute": 48}
